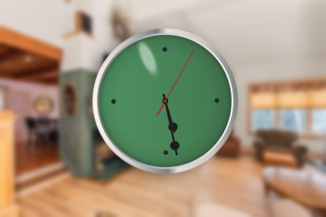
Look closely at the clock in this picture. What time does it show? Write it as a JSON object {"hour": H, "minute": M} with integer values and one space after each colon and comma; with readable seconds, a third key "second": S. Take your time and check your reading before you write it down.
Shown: {"hour": 5, "minute": 28, "second": 5}
